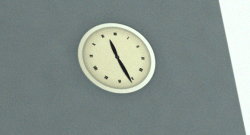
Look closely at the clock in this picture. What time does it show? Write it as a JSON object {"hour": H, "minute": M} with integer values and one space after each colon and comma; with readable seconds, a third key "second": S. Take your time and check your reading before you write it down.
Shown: {"hour": 11, "minute": 26}
